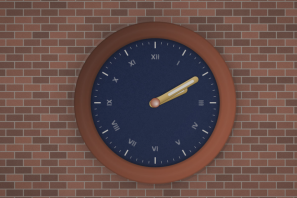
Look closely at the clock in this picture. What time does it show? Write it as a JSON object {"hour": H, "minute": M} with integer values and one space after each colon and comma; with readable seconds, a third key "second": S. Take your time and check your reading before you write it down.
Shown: {"hour": 2, "minute": 10}
